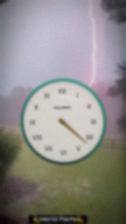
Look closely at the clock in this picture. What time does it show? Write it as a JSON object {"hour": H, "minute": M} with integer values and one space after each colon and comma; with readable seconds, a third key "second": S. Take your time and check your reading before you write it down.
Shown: {"hour": 4, "minute": 22}
